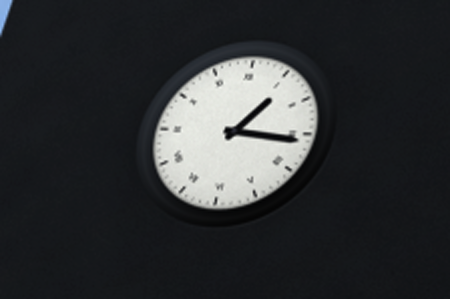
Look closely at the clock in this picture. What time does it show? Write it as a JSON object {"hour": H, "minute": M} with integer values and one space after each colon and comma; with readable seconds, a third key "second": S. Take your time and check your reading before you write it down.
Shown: {"hour": 1, "minute": 16}
